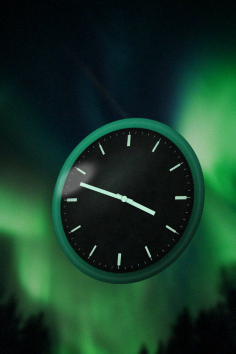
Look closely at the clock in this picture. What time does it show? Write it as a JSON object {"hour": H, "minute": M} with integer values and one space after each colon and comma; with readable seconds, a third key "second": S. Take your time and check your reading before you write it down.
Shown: {"hour": 3, "minute": 48}
